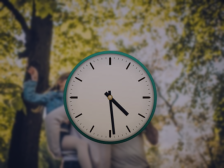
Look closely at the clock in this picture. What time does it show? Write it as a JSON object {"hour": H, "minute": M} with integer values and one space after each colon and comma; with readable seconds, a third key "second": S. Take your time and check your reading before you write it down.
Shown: {"hour": 4, "minute": 29}
